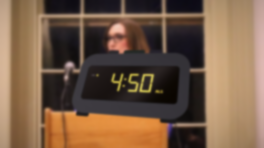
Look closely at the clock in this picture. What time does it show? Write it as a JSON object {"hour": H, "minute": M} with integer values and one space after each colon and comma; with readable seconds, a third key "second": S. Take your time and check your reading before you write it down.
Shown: {"hour": 4, "minute": 50}
